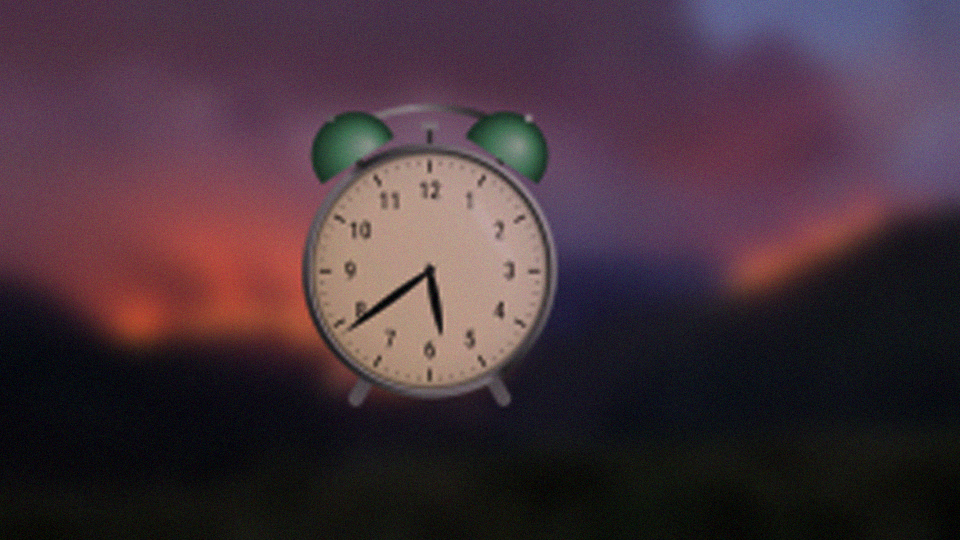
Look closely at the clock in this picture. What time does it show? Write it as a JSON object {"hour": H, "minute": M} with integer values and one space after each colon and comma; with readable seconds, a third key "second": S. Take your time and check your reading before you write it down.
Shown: {"hour": 5, "minute": 39}
